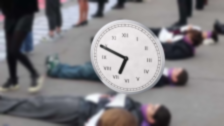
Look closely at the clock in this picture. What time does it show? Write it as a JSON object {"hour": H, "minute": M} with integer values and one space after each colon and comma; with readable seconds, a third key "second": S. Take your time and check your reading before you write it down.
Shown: {"hour": 6, "minute": 49}
